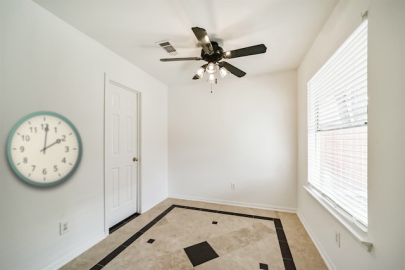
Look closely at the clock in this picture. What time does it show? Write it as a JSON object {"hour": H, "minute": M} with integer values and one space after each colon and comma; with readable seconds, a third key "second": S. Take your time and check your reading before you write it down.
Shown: {"hour": 2, "minute": 1}
